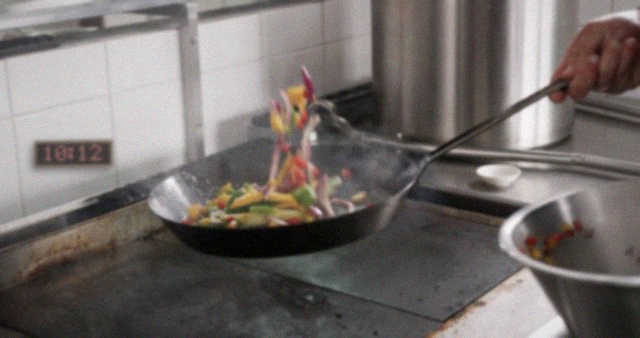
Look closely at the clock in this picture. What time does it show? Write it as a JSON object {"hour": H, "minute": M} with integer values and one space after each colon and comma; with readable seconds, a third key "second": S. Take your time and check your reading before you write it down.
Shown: {"hour": 10, "minute": 12}
